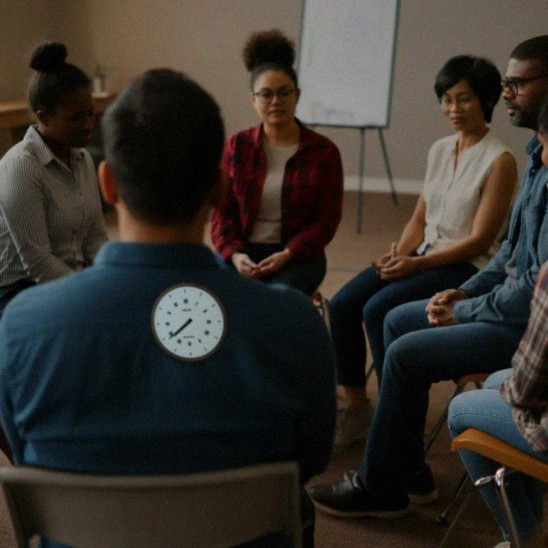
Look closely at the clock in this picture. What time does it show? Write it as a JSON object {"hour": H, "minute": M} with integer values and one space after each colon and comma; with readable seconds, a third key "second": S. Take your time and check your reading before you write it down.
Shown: {"hour": 7, "minute": 39}
